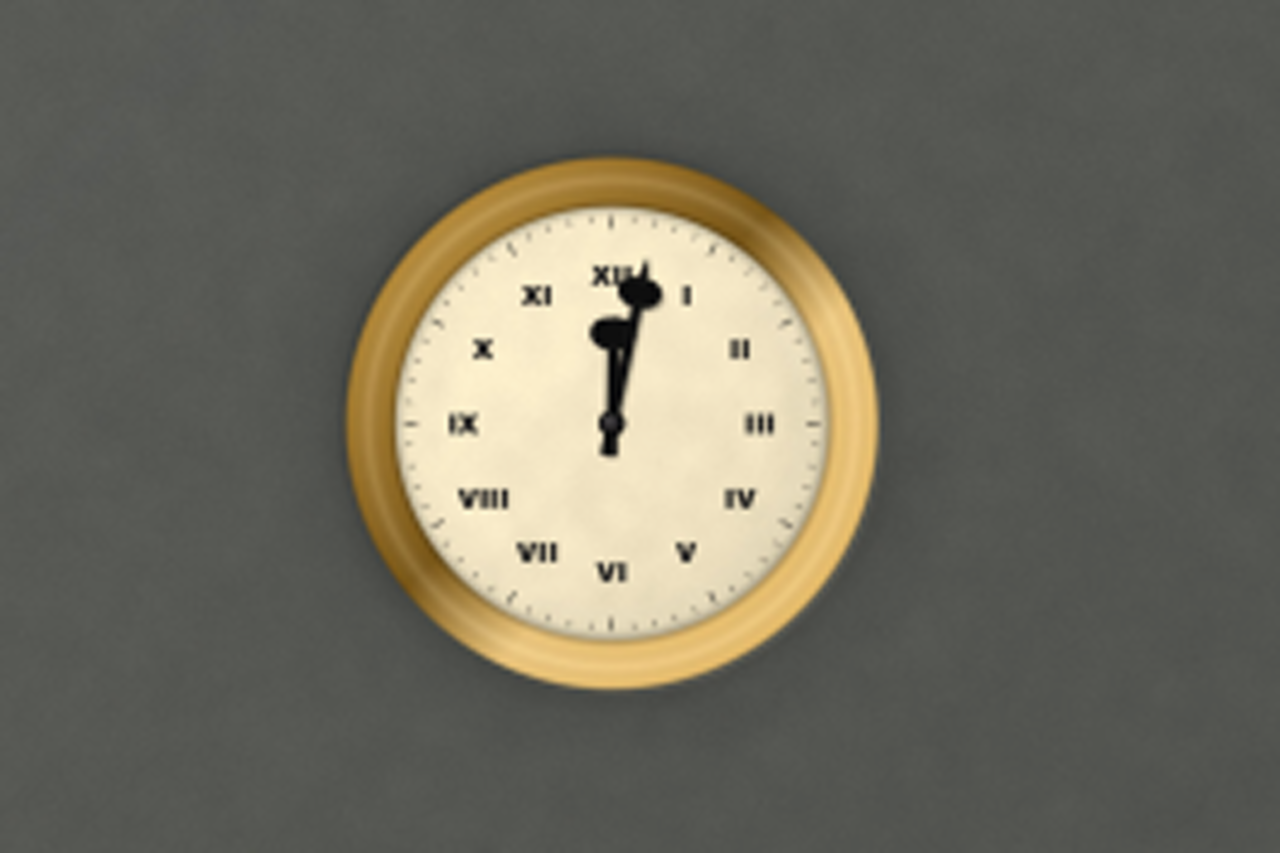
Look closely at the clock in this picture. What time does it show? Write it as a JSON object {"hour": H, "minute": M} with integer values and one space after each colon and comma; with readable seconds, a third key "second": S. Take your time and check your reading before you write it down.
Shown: {"hour": 12, "minute": 2}
